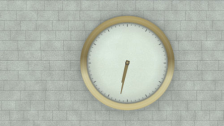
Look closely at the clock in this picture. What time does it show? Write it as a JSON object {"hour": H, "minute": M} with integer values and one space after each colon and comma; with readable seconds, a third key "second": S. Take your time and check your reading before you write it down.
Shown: {"hour": 6, "minute": 32}
